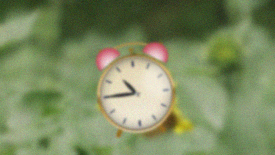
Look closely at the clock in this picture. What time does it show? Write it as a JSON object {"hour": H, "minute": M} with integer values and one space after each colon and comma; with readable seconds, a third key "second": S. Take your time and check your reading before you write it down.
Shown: {"hour": 10, "minute": 45}
